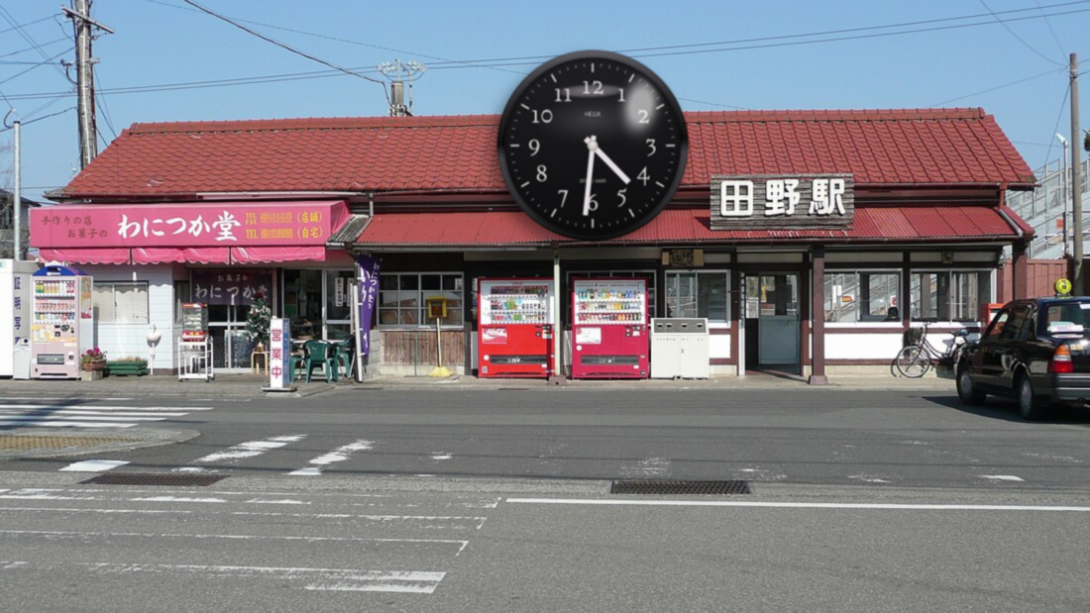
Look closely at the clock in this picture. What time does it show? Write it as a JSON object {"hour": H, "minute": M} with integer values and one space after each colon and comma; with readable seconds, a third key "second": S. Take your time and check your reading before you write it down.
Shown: {"hour": 4, "minute": 31}
